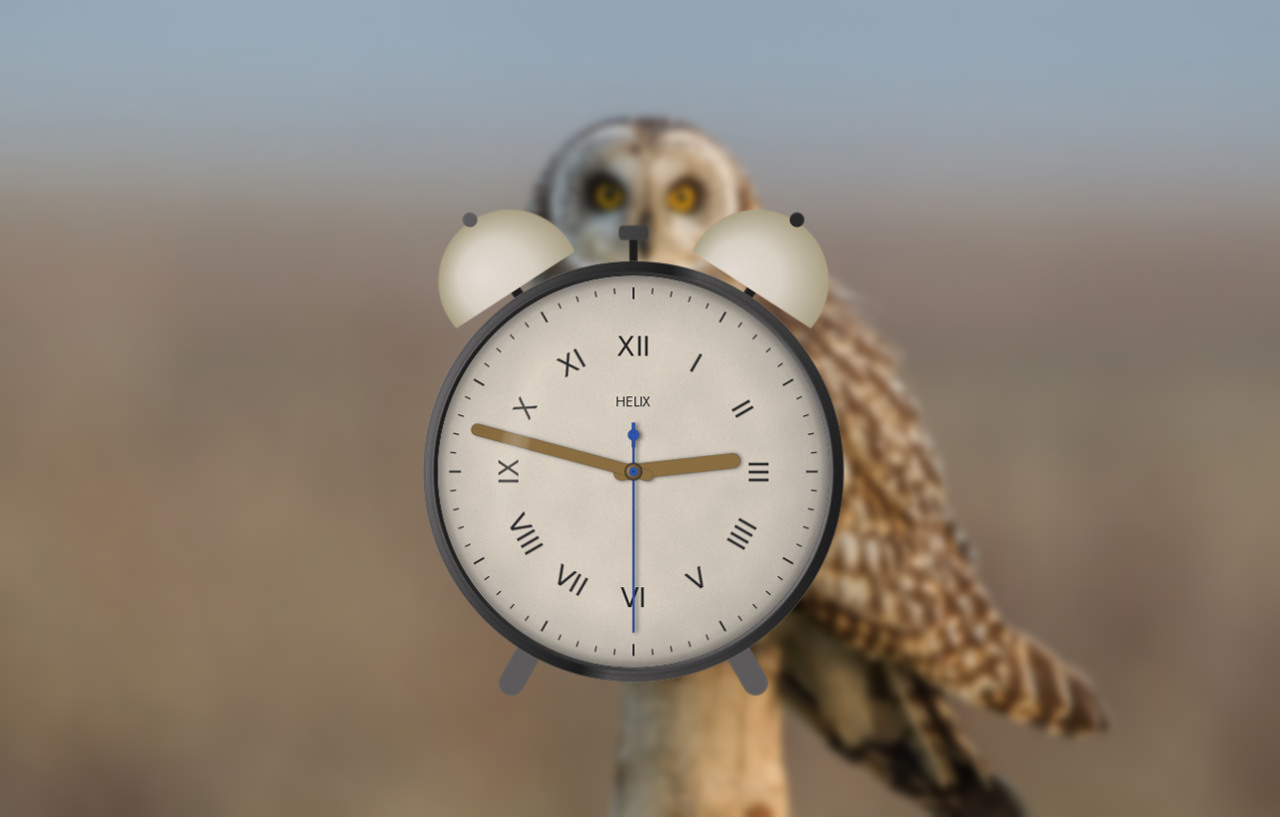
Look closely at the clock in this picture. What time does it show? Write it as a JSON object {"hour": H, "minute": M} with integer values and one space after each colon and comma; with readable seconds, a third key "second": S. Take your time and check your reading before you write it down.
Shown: {"hour": 2, "minute": 47, "second": 30}
